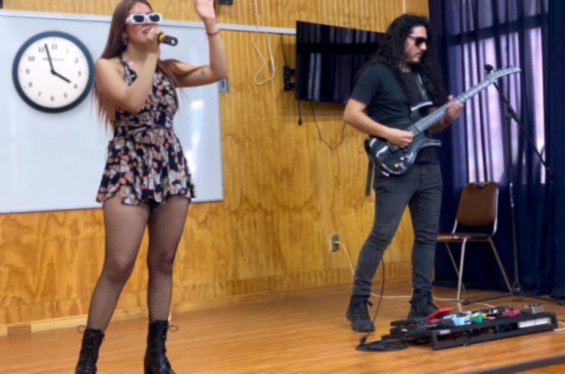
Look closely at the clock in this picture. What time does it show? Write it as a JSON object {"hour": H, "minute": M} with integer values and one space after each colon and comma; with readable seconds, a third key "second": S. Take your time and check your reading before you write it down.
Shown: {"hour": 3, "minute": 57}
